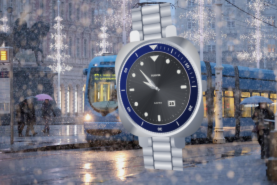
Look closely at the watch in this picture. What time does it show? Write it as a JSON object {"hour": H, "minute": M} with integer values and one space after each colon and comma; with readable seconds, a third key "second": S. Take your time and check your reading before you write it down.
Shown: {"hour": 9, "minute": 53}
